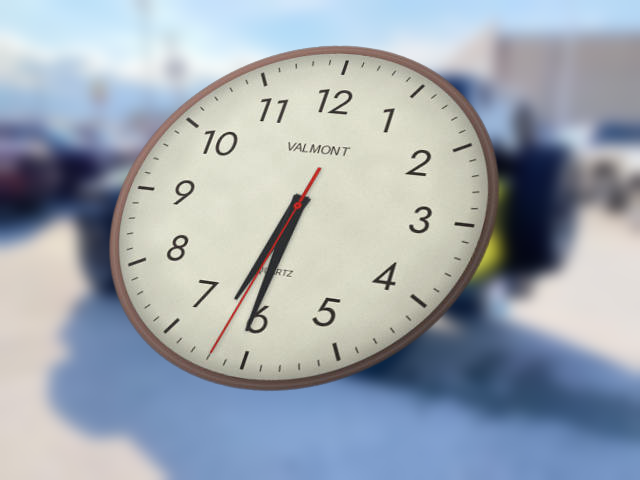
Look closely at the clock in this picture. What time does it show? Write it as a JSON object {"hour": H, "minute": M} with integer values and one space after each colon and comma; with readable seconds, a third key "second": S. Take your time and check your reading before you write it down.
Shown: {"hour": 6, "minute": 30, "second": 32}
